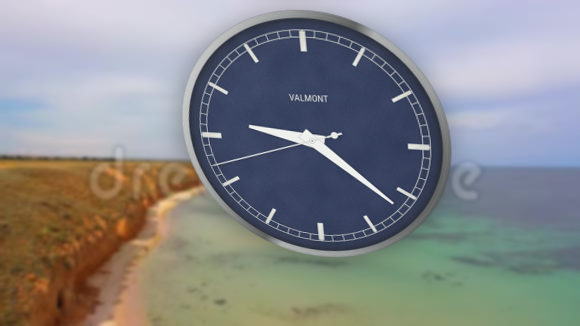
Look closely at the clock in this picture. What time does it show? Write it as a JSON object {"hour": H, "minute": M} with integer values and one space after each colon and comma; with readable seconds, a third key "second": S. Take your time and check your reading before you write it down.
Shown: {"hour": 9, "minute": 21, "second": 42}
